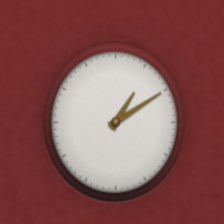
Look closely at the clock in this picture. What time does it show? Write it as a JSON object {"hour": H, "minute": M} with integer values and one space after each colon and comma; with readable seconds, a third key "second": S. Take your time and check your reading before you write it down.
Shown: {"hour": 1, "minute": 10}
